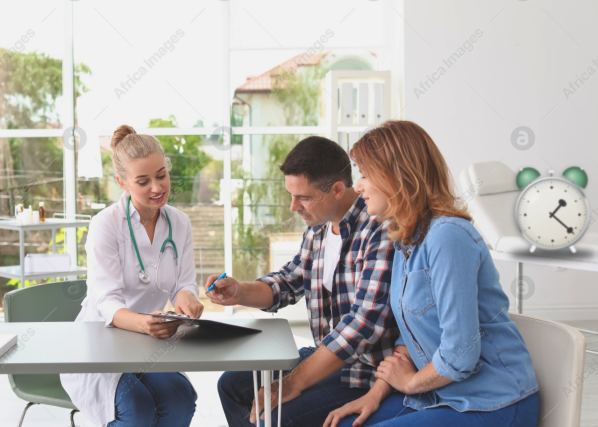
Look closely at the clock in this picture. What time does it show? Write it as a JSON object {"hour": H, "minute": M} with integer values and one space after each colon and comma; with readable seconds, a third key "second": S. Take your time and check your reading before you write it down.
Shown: {"hour": 1, "minute": 22}
